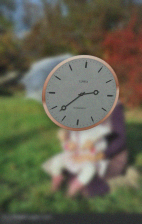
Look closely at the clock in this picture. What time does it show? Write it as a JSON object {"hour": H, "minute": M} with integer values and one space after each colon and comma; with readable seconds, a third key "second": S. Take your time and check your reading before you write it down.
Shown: {"hour": 2, "minute": 38}
